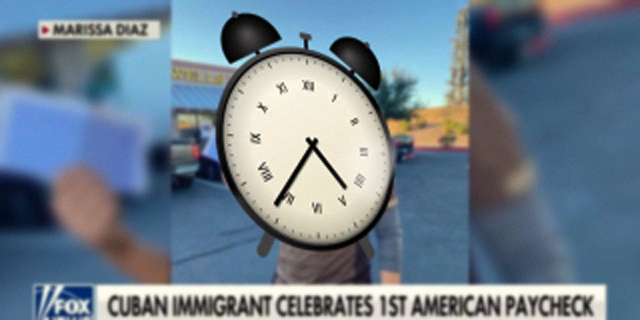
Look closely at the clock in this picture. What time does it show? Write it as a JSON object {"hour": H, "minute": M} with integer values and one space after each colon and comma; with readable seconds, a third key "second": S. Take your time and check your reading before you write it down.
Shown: {"hour": 4, "minute": 36}
